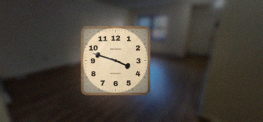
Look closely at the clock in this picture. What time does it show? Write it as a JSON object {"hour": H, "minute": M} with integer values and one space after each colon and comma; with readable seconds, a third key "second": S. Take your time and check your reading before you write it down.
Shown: {"hour": 3, "minute": 48}
